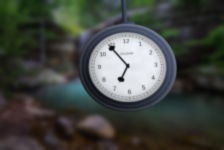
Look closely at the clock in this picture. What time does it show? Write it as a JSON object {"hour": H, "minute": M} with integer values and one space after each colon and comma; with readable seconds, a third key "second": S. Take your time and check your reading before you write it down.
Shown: {"hour": 6, "minute": 54}
